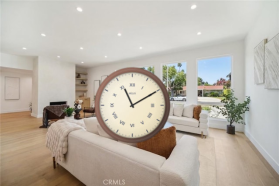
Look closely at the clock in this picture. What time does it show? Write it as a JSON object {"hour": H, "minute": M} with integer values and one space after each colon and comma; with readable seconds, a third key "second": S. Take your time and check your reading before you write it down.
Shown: {"hour": 11, "minute": 10}
